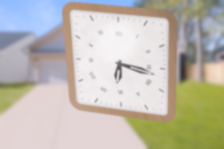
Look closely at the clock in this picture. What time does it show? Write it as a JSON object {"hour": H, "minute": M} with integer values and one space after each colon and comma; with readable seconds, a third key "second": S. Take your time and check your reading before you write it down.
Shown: {"hour": 6, "minute": 17}
